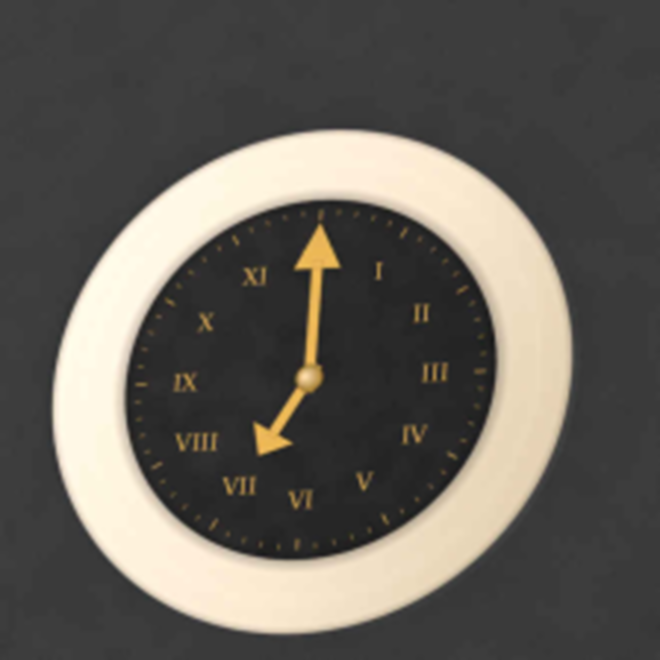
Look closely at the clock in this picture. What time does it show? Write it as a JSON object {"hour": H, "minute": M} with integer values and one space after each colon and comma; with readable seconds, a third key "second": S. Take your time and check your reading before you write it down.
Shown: {"hour": 7, "minute": 0}
